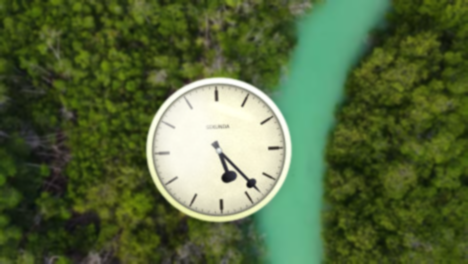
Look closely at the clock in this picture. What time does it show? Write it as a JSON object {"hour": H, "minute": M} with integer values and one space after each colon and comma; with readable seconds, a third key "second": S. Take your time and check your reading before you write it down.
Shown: {"hour": 5, "minute": 23}
